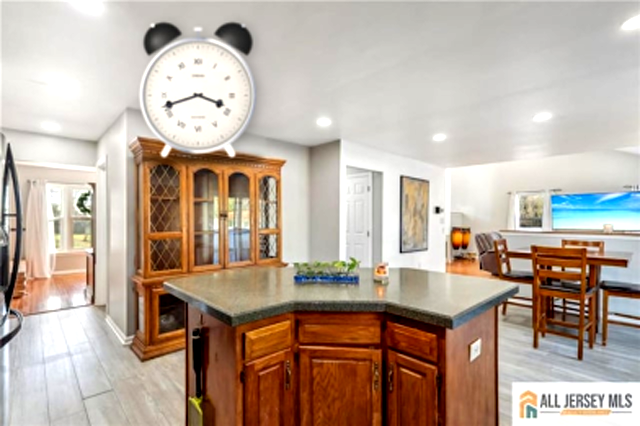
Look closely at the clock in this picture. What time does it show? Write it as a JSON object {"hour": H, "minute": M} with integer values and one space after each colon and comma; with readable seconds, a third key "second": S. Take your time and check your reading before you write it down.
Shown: {"hour": 3, "minute": 42}
